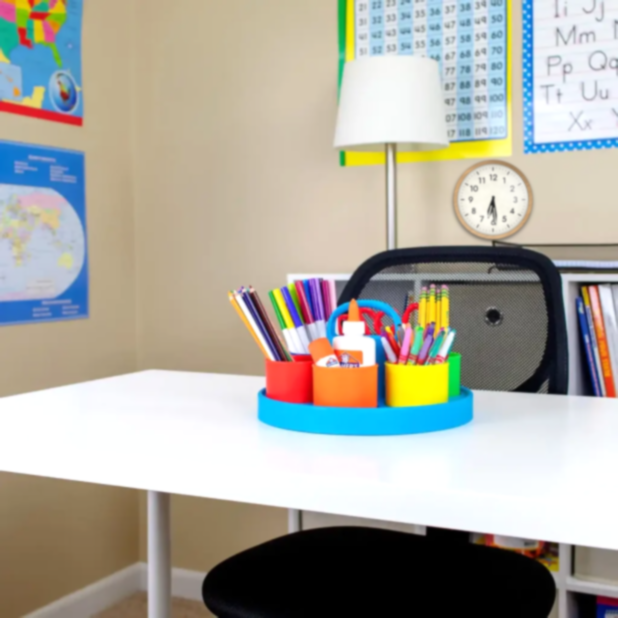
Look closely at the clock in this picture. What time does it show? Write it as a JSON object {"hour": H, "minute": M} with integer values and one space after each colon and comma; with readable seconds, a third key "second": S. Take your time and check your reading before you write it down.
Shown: {"hour": 6, "minute": 29}
